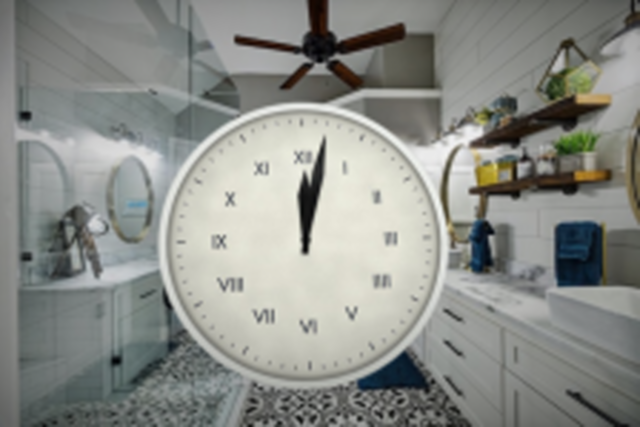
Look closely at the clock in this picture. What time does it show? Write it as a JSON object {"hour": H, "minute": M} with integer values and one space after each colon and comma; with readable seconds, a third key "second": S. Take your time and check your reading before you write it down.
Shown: {"hour": 12, "minute": 2}
